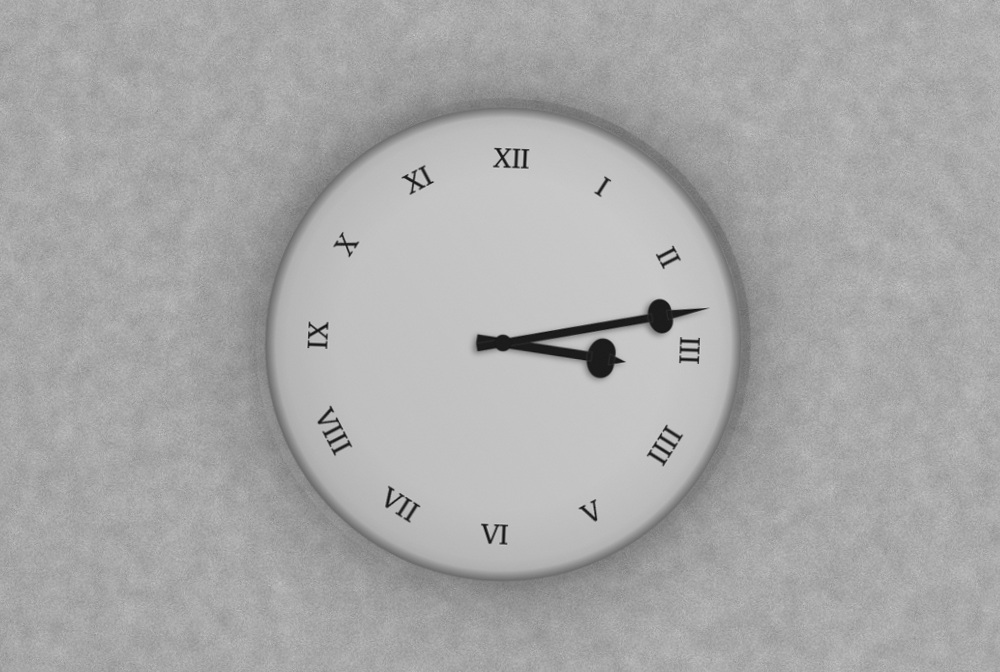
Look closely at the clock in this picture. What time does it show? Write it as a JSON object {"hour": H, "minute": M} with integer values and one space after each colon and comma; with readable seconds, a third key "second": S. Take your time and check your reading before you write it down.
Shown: {"hour": 3, "minute": 13}
